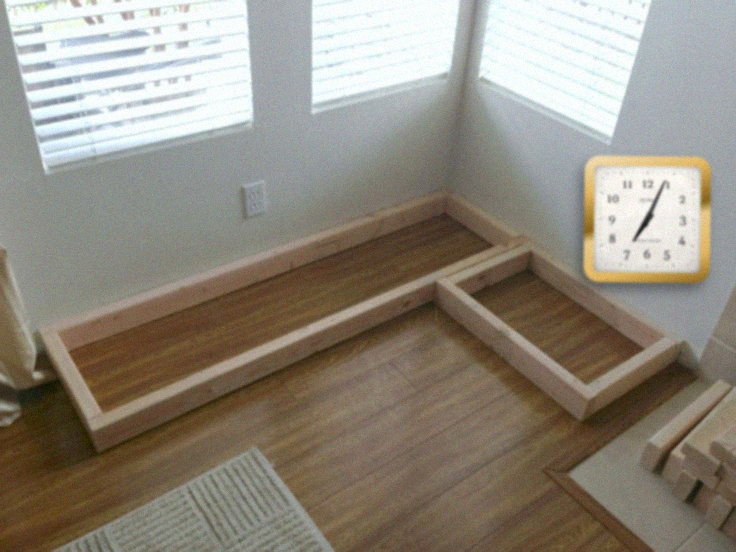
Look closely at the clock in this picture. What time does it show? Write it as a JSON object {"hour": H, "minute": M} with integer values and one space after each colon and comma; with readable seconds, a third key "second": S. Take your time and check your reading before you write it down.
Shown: {"hour": 7, "minute": 4}
